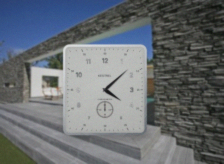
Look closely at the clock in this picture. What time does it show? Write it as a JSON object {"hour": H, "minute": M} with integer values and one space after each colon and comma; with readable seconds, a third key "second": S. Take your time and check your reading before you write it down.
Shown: {"hour": 4, "minute": 8}
